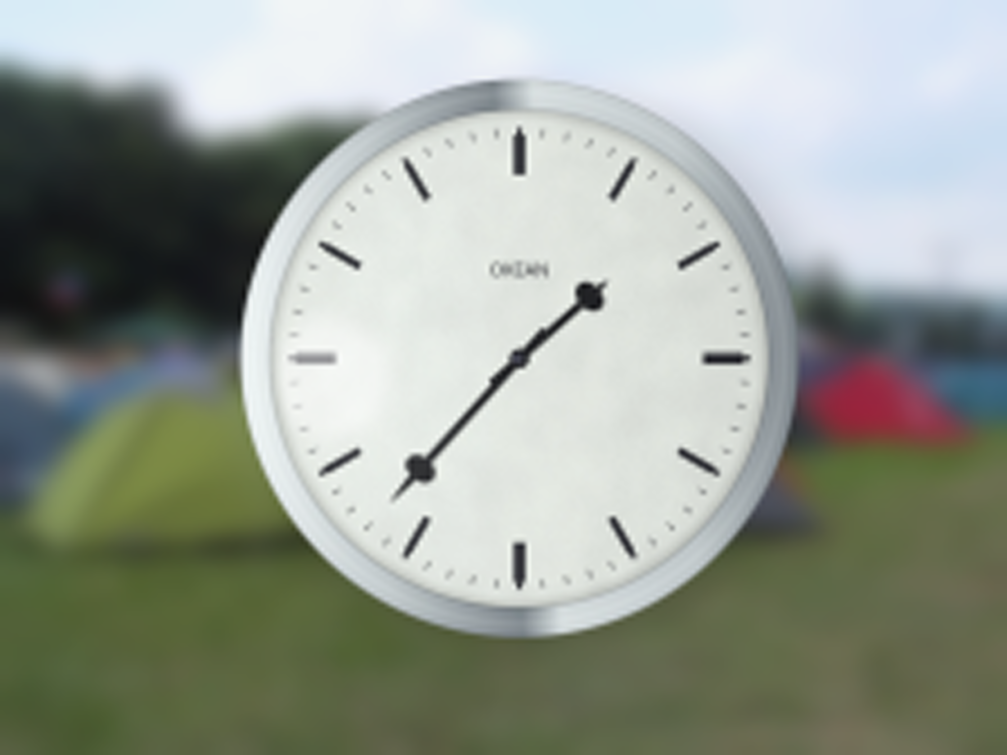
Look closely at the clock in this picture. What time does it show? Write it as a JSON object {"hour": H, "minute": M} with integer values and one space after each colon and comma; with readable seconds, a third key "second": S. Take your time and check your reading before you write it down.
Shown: {"hour": 1, "minute": 37}
